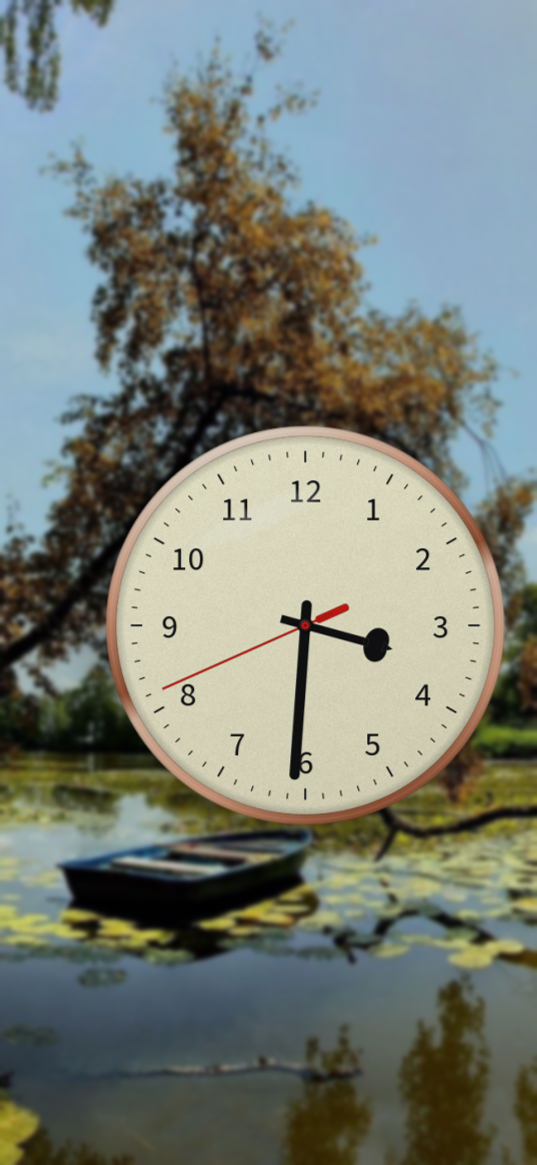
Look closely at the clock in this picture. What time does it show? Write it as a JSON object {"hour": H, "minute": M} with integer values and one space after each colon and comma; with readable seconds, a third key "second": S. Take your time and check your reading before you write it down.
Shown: {"hour": 3, "minute": 30, "second": 41}
